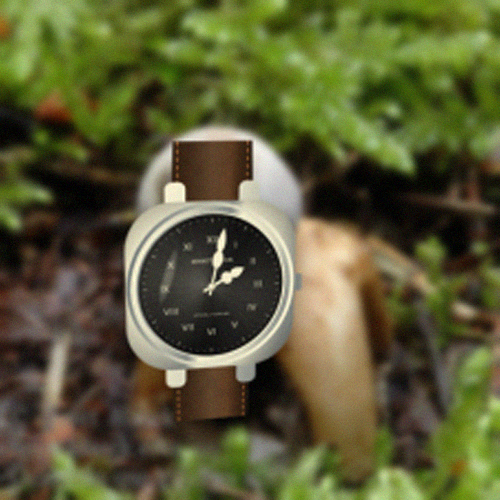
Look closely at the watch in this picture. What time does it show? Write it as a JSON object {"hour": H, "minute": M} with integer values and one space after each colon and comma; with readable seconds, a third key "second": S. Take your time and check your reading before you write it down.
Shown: {"hour": 2, "minute": 2}
